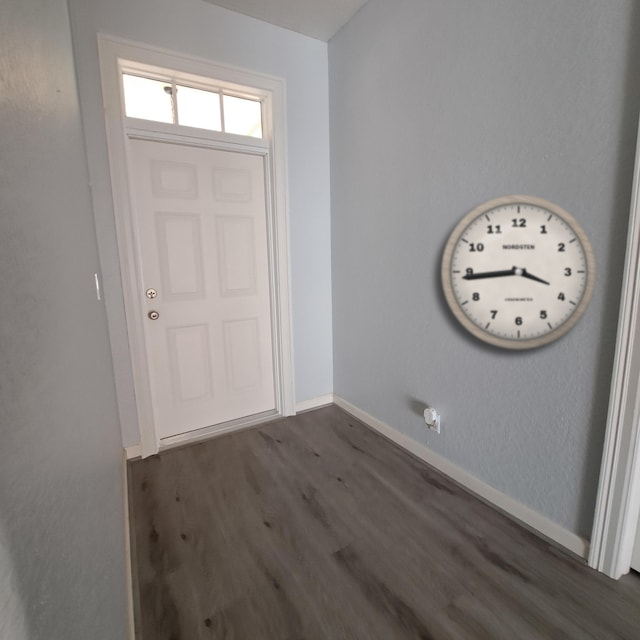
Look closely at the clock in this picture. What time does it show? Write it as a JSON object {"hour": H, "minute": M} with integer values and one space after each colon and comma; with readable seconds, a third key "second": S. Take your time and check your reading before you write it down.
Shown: {"hour": 3, "minute": 44}
